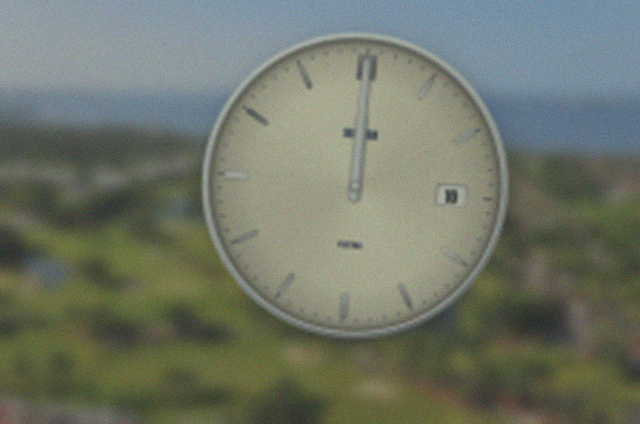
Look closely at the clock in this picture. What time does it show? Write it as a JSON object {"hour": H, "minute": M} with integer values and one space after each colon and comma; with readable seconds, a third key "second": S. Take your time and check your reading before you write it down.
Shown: {"hour": 12, "minute": 0}
